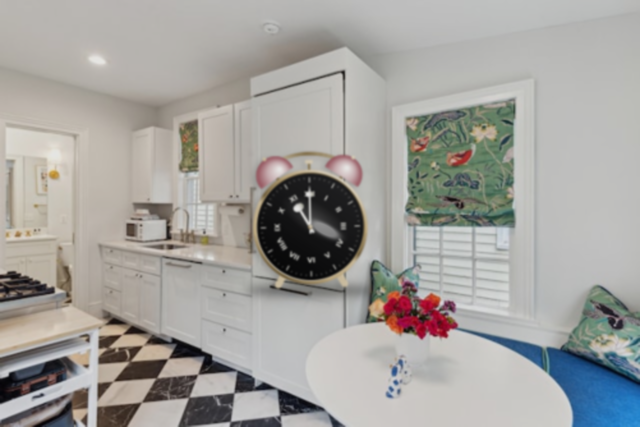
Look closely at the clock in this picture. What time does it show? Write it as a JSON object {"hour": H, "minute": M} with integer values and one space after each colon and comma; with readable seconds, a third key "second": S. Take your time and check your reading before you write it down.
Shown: {"hour": 11, "minute": 0}
